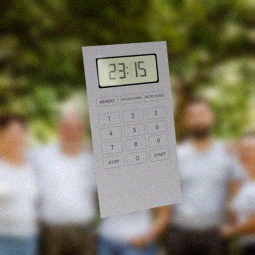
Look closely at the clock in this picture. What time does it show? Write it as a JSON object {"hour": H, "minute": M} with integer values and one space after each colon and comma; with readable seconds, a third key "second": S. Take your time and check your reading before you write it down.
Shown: {"hour": 23, "minute": 15}
